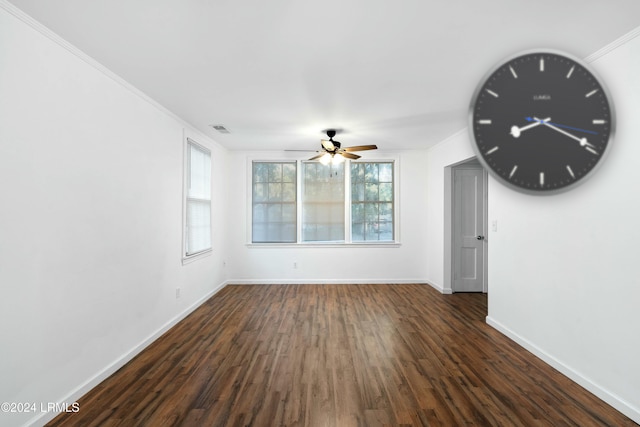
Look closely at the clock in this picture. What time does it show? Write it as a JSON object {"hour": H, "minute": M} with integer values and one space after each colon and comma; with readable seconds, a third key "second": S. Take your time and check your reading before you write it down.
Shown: {"hour": 8, "minute": 19, "second": 17}
